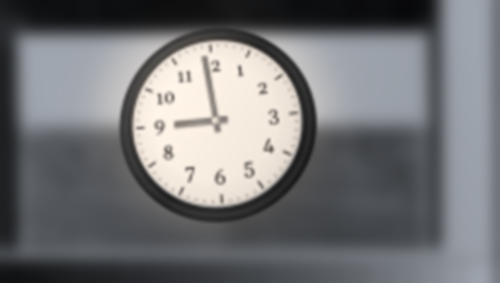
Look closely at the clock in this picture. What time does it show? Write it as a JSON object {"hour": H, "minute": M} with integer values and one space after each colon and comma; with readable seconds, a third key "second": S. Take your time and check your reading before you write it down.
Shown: {"hour": 8, "minute": 59}
